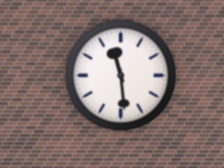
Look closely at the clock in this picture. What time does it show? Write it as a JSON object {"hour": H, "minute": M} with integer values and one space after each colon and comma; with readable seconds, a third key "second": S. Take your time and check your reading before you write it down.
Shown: {"hour": 11, "minute": 29}
